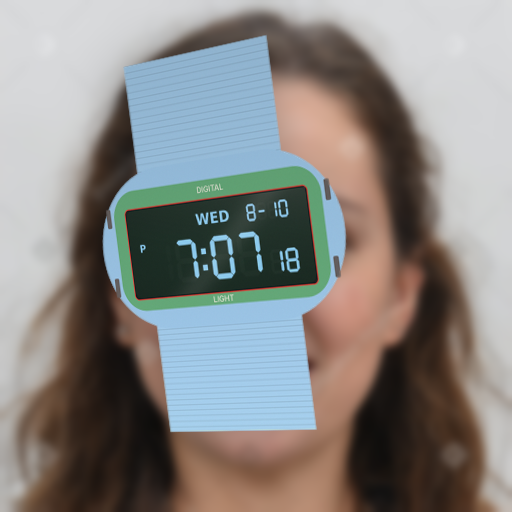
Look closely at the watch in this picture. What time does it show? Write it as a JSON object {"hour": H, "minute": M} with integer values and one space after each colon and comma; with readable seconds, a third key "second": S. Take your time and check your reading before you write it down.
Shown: {"hour": 7, "minute": 7, "second": 18}
